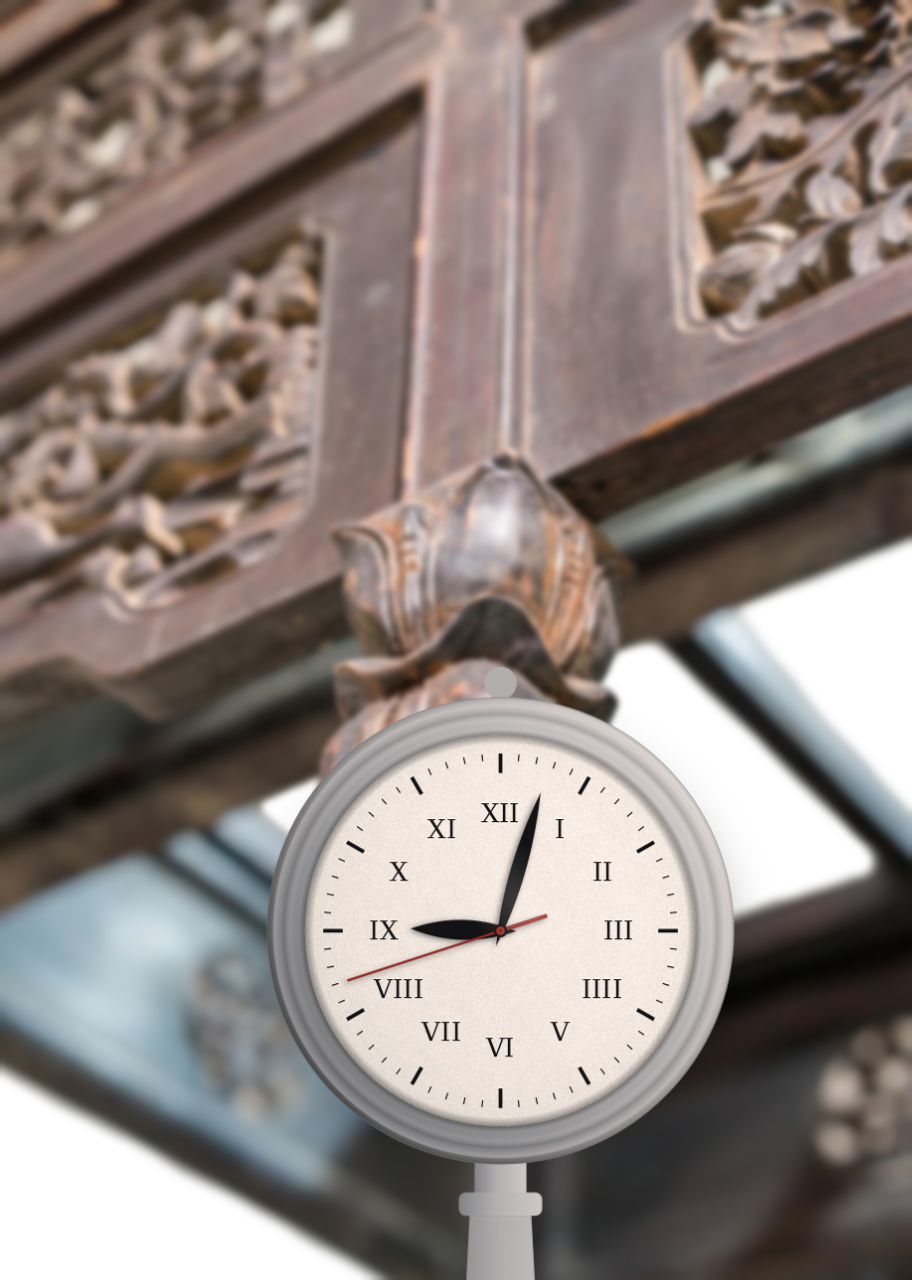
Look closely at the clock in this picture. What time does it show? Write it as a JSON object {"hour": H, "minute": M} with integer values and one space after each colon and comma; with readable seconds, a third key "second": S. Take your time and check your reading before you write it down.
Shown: {"hour": 9, "minute": 2, "second": 42}
